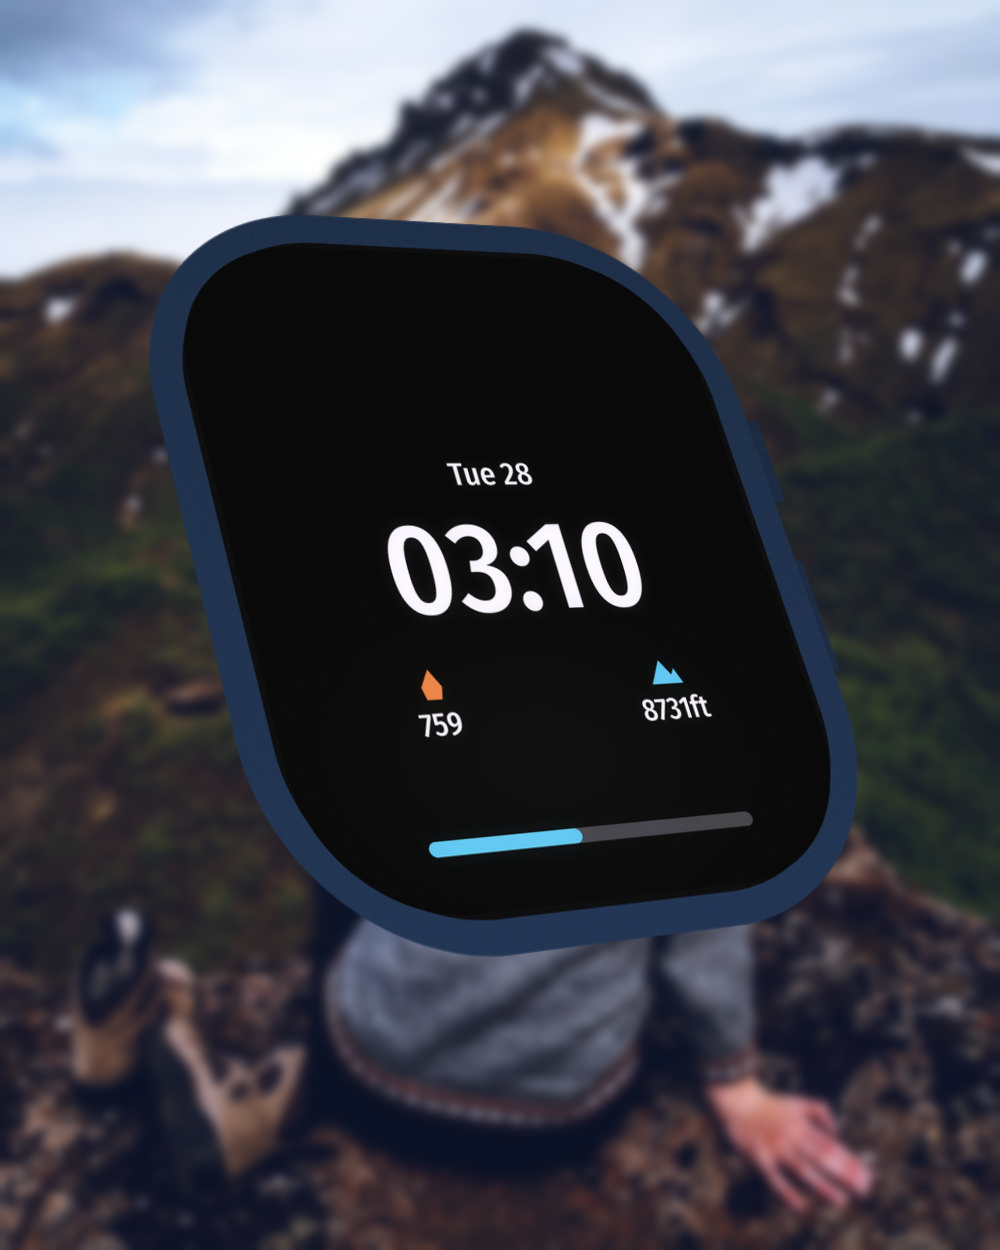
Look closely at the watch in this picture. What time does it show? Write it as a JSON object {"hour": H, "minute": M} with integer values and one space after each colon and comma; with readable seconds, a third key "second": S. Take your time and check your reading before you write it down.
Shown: {"hour": 3, "minute": 10}
